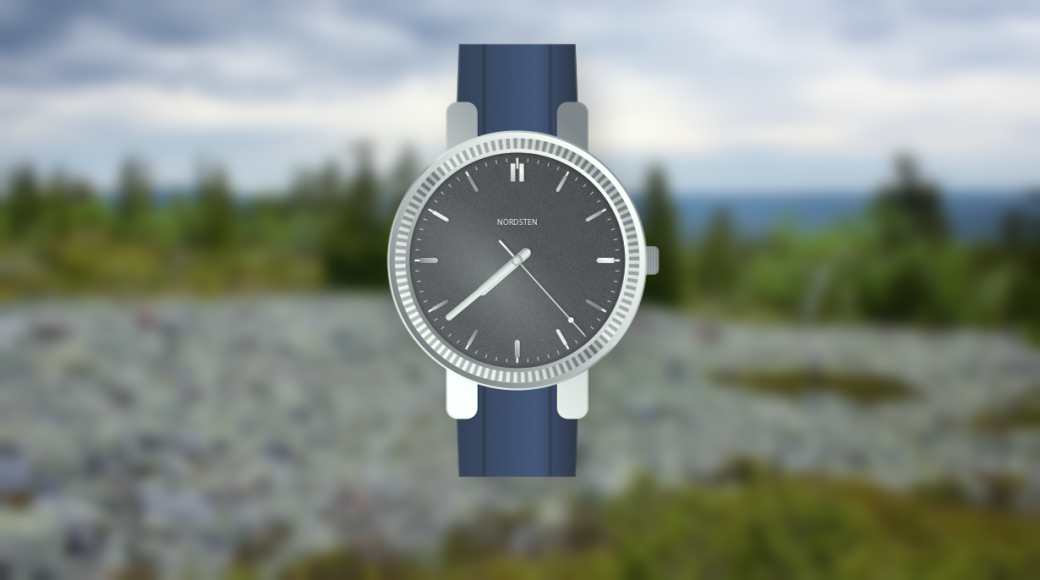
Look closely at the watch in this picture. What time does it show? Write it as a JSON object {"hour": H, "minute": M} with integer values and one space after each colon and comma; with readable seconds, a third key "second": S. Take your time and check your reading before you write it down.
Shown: {"hour": 7, "minute": 38, "second": 23}
